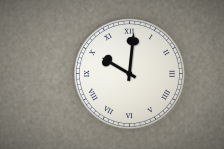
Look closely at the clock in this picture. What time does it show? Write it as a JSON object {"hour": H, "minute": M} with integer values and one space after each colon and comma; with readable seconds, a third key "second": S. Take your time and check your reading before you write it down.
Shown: {"hour": 10, "minute": 1}
